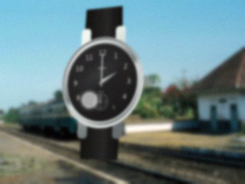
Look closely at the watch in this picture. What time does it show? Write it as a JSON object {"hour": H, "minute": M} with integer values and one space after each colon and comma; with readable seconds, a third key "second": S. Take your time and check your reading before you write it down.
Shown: {"hour": 2, "minute": 0}
